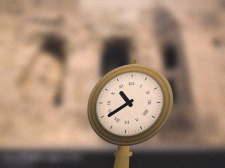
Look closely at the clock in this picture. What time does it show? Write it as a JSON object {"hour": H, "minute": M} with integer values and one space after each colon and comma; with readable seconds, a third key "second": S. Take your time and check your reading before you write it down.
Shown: {"hour": 10, "minute": 39}
